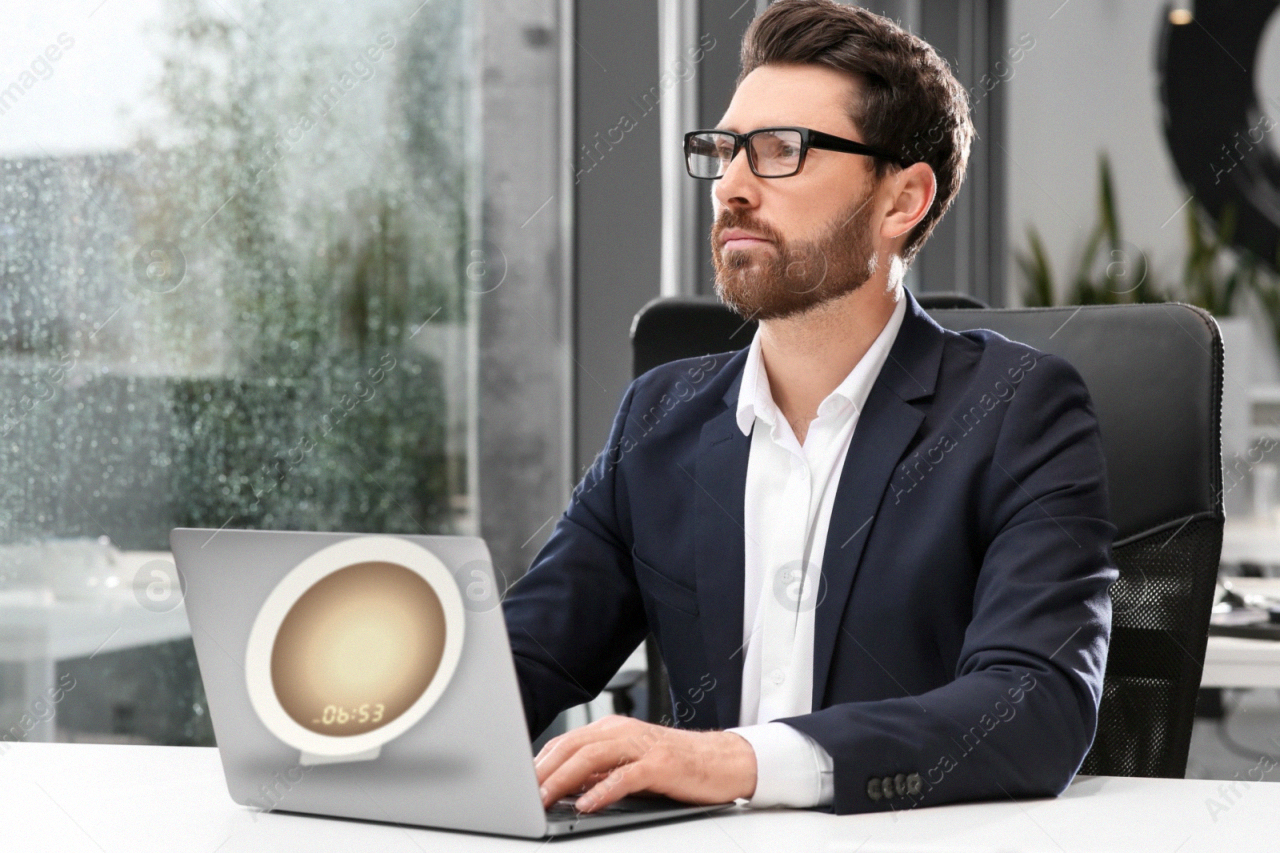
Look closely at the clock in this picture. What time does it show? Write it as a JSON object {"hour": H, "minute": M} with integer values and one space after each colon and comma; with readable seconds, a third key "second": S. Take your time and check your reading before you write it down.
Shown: {"hour": 6, "minute": 53}
